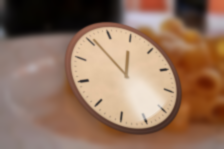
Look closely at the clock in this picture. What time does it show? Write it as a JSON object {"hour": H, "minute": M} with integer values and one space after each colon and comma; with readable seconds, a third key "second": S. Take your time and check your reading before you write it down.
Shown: {"hour": 12, "minute": 56}
